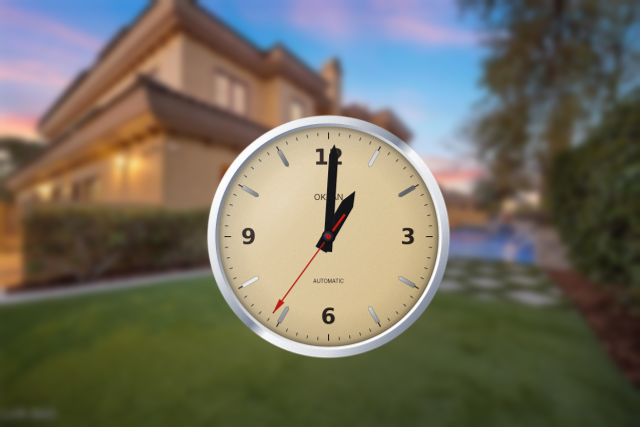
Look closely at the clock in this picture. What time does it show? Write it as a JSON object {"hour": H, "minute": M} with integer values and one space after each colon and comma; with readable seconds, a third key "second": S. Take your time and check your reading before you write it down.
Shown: {"hour": 1, "minute": 0, "second": 36}
